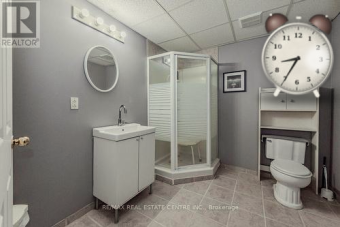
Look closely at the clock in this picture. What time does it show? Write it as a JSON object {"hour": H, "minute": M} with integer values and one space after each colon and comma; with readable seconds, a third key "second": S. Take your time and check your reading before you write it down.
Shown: {"hour": 8, "minute": 35}
